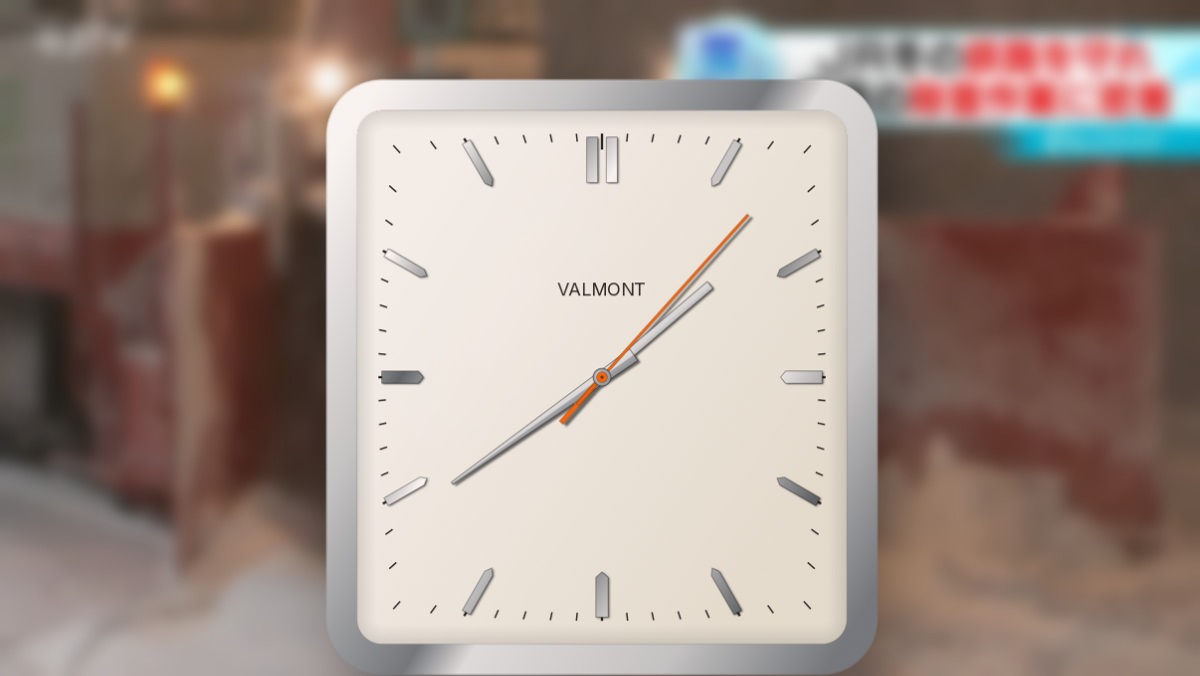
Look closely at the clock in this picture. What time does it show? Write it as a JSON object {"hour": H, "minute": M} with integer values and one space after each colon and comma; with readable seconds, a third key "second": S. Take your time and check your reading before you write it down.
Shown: {"hour": 1, "minute": 39, "second": 7}
